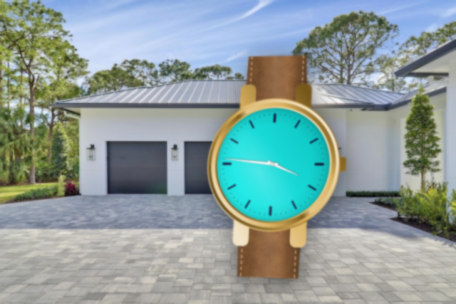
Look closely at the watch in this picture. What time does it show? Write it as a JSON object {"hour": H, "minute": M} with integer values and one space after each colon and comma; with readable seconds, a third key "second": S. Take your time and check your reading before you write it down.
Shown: {"hour": 3, "minute": 46}
